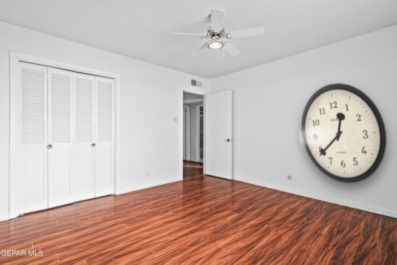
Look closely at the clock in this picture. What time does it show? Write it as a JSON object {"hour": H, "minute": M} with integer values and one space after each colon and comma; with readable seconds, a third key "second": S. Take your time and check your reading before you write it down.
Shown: {"hour": 12, "minute": 39}
